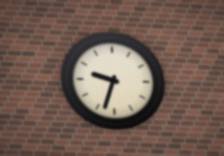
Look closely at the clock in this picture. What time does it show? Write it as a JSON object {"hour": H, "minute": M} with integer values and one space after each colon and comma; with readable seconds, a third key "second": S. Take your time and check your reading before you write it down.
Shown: {"hour": 9, "minute": 33}
